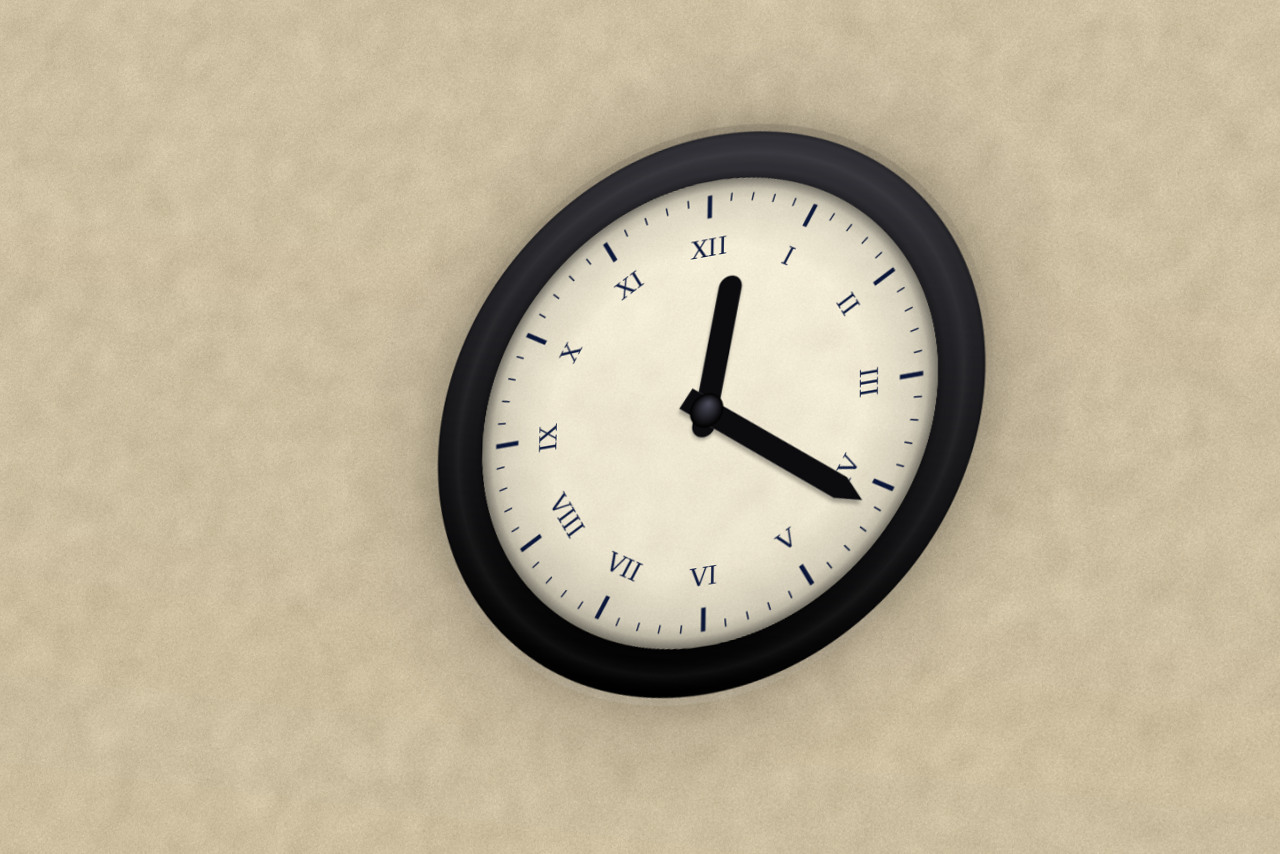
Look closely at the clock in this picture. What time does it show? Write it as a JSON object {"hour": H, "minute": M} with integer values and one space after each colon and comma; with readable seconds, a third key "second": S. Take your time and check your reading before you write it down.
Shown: {"hour": 12, "minute": 21}
